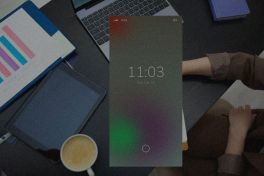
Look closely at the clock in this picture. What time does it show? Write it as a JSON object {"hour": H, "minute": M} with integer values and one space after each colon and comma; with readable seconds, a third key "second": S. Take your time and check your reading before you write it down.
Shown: {"hour": 11, "minute": 3}
